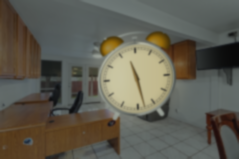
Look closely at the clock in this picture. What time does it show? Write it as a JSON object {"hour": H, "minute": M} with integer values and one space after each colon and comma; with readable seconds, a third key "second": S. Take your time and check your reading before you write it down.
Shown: {"hour": 11, "minute": 28}
